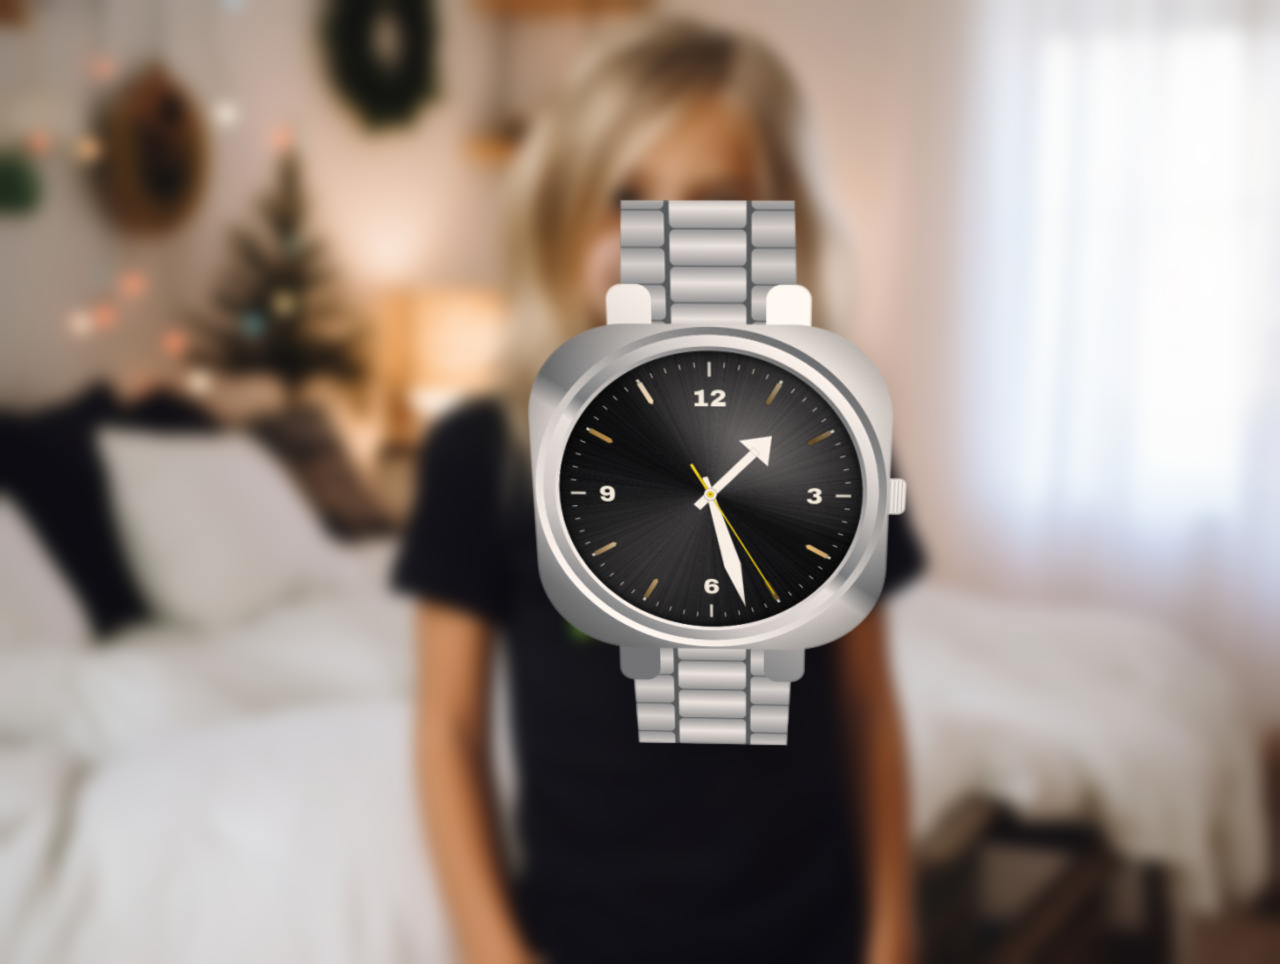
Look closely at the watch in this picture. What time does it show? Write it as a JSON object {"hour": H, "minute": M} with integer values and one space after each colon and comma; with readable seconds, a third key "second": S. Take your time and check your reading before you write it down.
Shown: {"hour": 1, "minute": 27, "second": 25}
